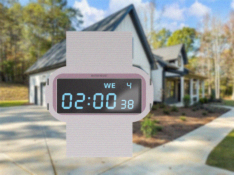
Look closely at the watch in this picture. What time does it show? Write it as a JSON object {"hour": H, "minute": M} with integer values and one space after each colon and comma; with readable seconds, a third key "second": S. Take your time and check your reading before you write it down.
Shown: {"hour": 2, "minute": 0, "second": 38}
